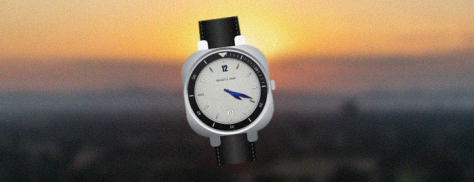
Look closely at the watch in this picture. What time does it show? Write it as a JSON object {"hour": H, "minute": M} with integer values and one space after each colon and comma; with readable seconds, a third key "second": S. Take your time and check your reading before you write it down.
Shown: {"hour": 4, "minute": 19}
